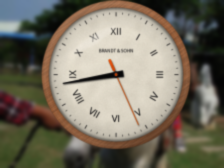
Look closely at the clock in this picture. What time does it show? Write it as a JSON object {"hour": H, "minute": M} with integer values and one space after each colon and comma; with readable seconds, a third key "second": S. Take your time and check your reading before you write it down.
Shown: {"hour": 8, "minute": 43, "second": 26}
